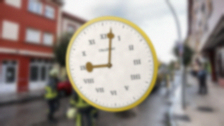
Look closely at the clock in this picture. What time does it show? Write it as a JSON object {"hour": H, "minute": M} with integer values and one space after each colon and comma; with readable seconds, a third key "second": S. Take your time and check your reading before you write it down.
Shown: {"hour": 9, "minute": 2}
